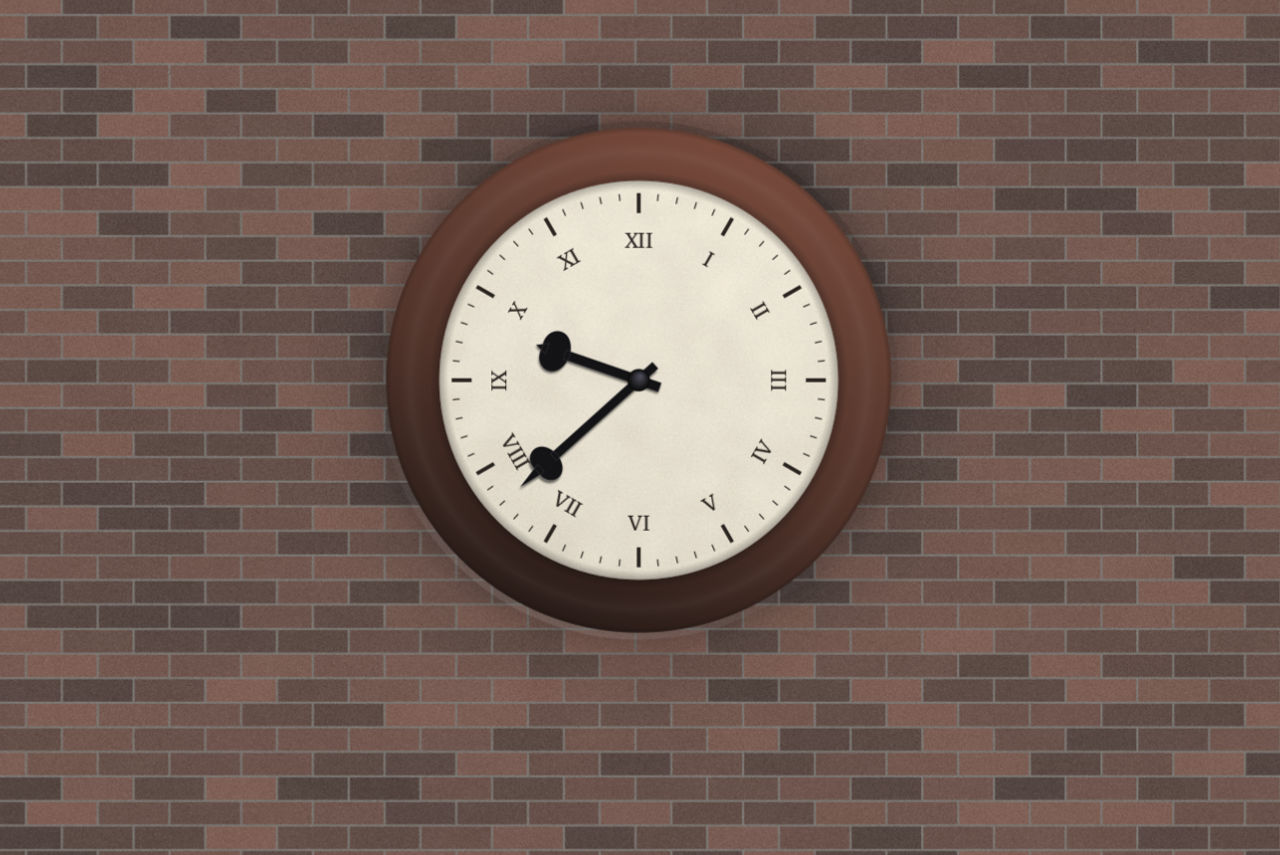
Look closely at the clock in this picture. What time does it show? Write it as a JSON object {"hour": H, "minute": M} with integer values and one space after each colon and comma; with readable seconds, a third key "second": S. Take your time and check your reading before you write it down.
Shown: {"hour": 9, "minute": 38}
